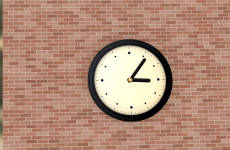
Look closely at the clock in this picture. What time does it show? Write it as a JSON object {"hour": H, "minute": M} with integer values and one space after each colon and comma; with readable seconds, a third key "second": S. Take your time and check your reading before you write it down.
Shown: {"hour": 3, "minute": 6}
